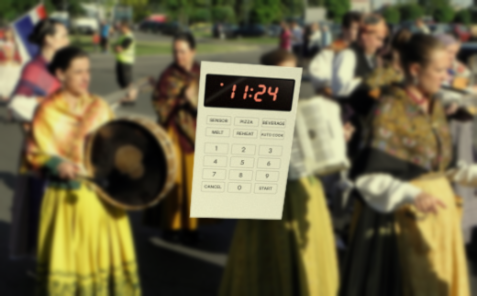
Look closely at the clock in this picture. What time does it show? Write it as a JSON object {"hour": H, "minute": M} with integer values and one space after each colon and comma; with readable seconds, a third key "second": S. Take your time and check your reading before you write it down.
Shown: {"hour": 11, "minute": 24}
